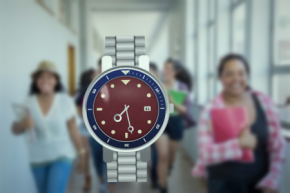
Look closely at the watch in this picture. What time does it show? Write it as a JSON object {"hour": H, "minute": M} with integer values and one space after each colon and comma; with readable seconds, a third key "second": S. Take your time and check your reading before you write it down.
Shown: {"hour": 7, "minute": 28}
